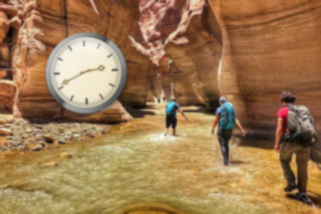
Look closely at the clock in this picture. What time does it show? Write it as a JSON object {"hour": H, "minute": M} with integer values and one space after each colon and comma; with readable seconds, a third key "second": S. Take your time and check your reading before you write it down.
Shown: {"hour": 2, "minute": 41}
